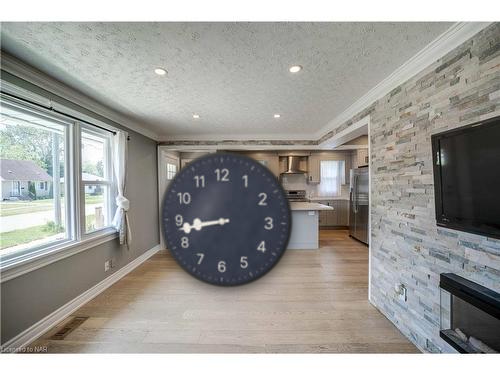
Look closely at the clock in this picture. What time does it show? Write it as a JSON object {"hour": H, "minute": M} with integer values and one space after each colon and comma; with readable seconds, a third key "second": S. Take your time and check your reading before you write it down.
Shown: {"hour": 8, "minute": 43}
